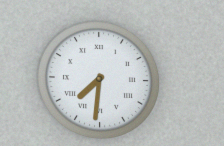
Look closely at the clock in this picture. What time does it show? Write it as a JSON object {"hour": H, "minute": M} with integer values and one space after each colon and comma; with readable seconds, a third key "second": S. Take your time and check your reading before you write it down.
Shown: {"hour": 7, "minute": 31}
